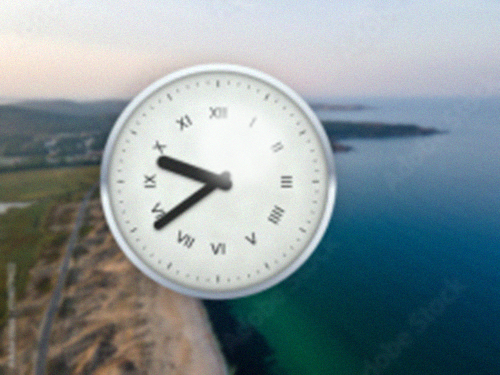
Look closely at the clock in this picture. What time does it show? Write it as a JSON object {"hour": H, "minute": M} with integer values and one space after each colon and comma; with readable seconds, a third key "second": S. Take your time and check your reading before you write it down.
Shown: {"hour": 9, "minute": 39}
